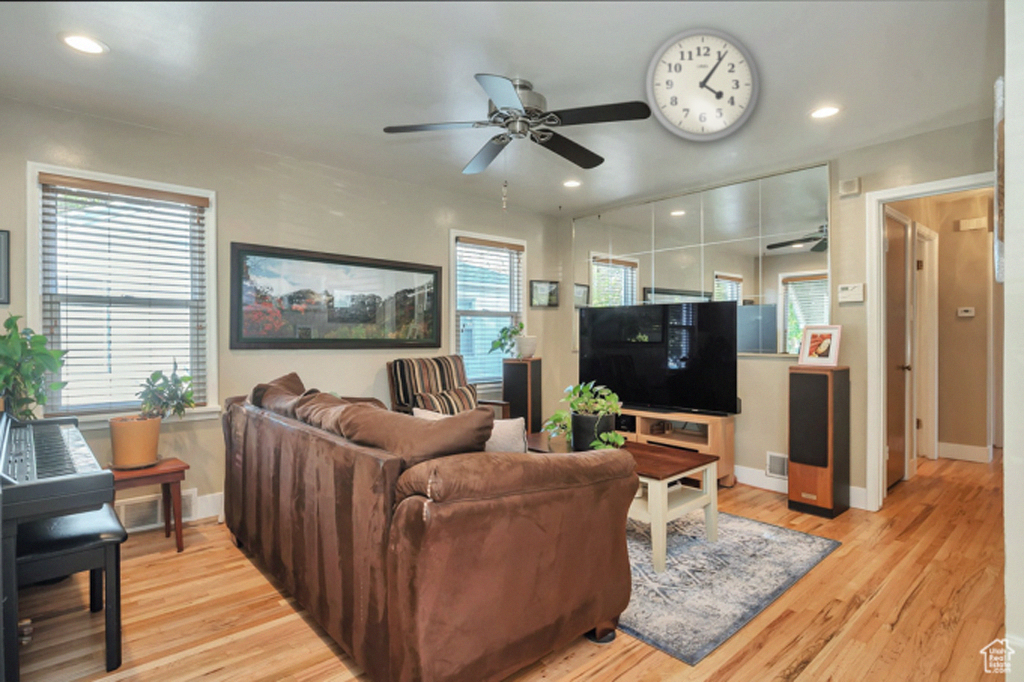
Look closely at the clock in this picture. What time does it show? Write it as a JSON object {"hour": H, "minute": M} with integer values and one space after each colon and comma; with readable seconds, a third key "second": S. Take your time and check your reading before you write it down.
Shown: {"hour": 4, "minute": 6}
